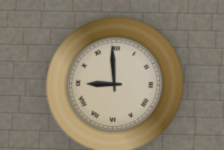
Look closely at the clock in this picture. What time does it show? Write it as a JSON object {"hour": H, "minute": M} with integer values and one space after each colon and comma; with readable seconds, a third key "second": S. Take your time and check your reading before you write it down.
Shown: {"hour": 8, "minute": 59}
